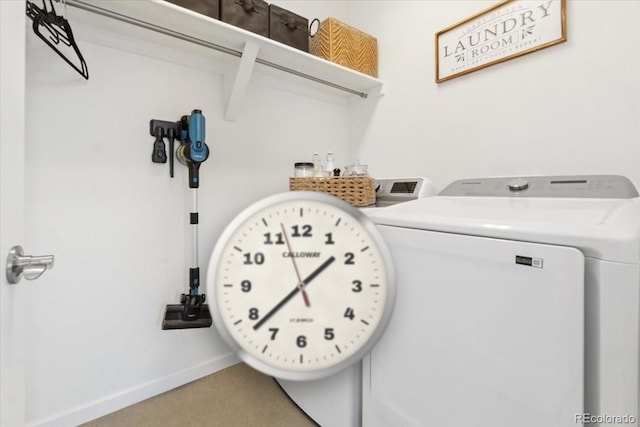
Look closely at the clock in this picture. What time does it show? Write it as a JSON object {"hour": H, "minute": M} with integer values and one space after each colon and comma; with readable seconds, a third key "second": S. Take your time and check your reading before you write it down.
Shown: {"hour": 1, "minute": 37, "second": 57}
